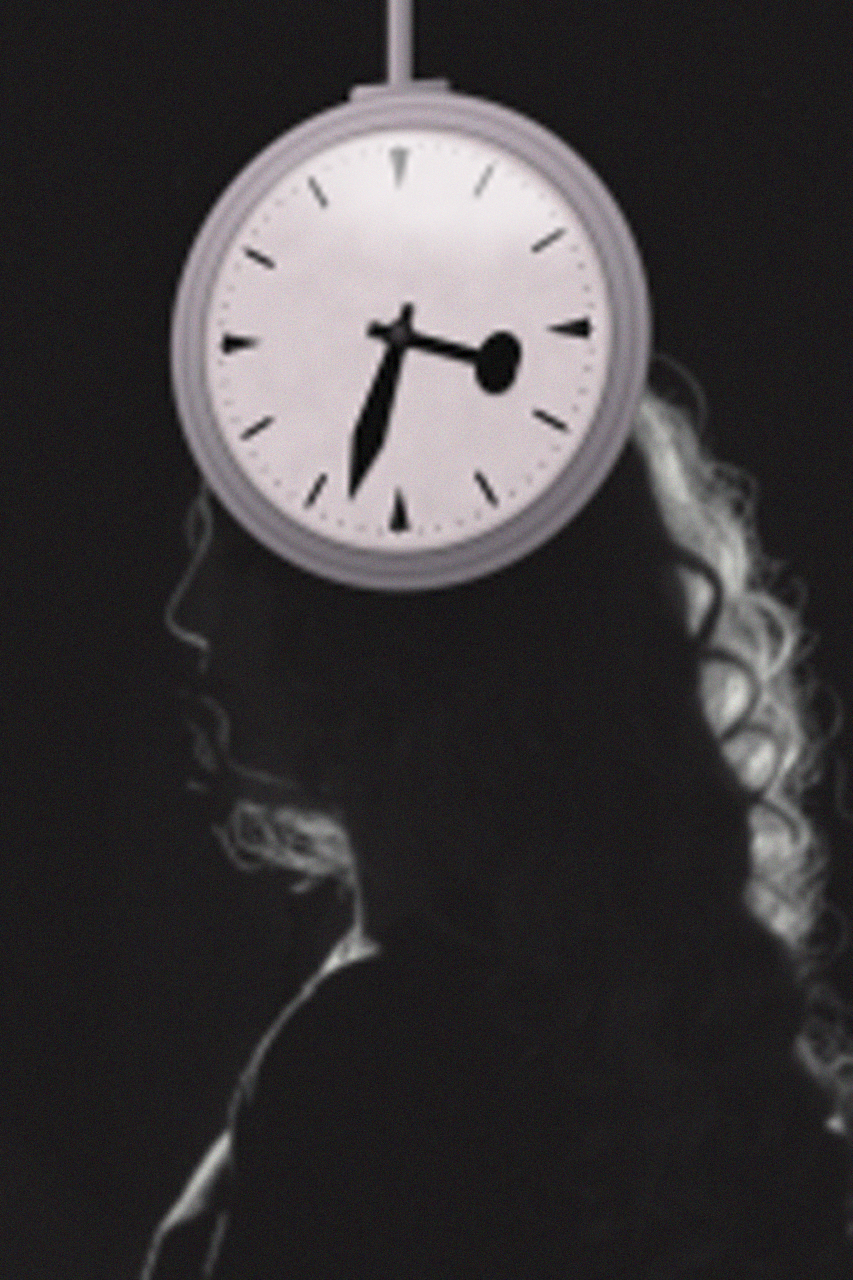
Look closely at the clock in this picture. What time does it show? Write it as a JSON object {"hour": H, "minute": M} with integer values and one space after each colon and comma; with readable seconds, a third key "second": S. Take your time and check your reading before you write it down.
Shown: {"hour": 3, "minute": 33}
